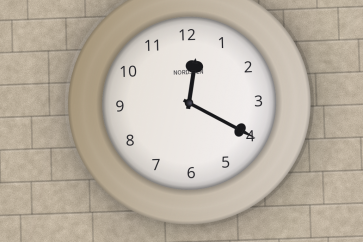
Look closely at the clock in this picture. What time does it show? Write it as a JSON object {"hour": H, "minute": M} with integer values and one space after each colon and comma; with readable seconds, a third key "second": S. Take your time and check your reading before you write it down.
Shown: {"hour": 12, "minute": 20}
